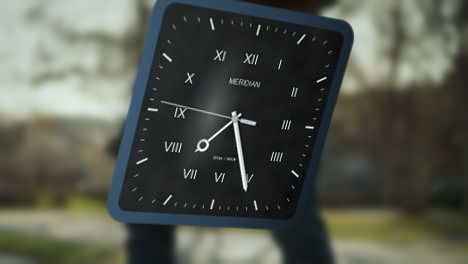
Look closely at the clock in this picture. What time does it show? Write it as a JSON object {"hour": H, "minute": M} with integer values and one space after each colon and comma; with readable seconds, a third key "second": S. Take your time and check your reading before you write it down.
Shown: {"hour": 7, "minute": 25, "second": 46}
